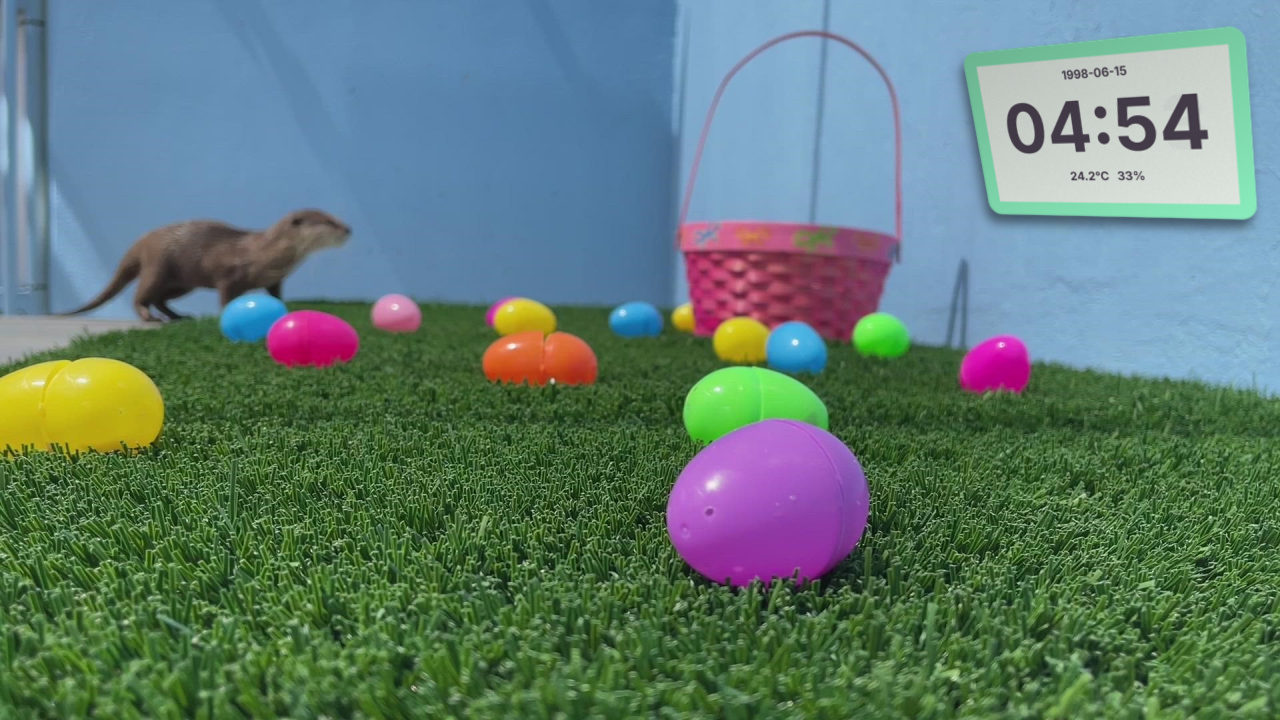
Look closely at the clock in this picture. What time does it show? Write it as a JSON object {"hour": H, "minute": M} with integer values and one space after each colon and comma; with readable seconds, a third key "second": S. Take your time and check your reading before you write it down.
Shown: {"hour": 4, "minute": 54}
